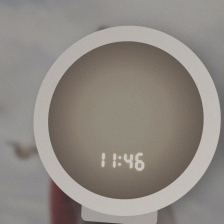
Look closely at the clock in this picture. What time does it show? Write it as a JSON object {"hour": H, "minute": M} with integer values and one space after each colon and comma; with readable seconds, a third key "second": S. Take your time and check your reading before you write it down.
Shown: {"hour": 11, "minute": 46}
